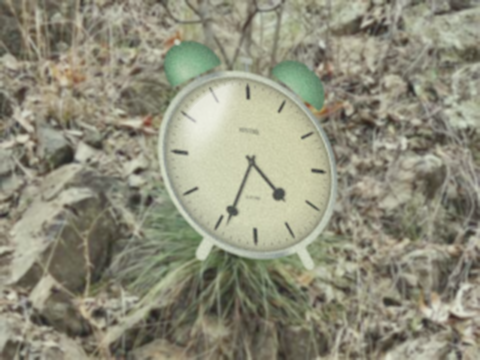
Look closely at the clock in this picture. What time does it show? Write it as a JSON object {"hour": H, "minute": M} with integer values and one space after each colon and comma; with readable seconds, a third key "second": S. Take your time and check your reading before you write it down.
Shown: {"hour": 4, "minute": 34}
